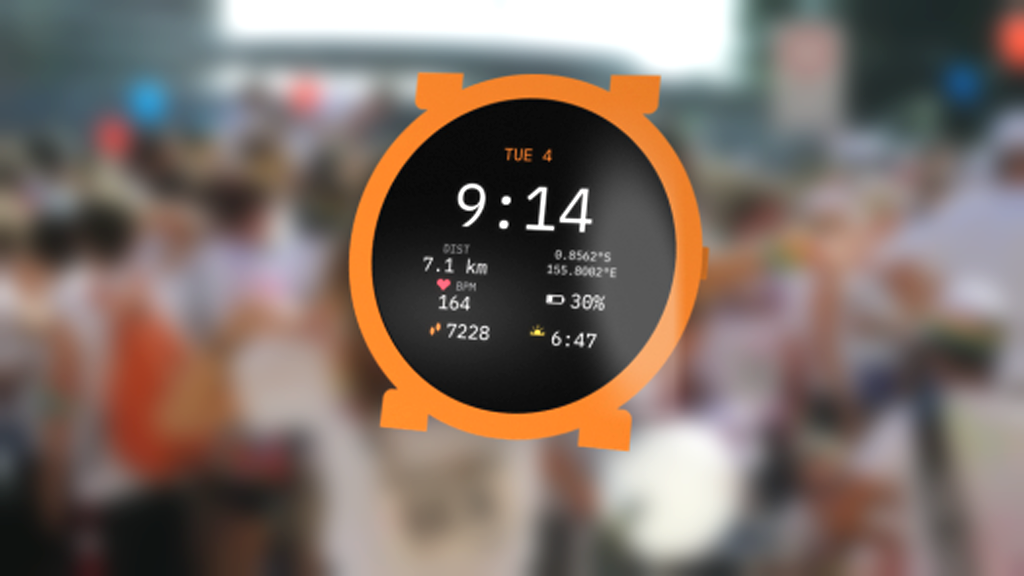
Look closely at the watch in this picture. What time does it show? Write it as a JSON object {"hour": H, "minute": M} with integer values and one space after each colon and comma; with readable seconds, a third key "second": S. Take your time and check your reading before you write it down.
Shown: {"hour": 9, "minute": 14}
